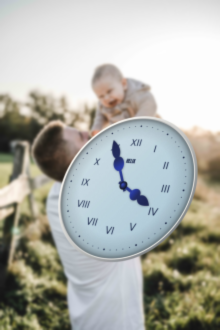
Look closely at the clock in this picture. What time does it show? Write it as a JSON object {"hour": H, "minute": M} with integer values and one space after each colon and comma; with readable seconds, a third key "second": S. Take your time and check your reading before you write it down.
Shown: {"hour": 3, "minute": 55}
